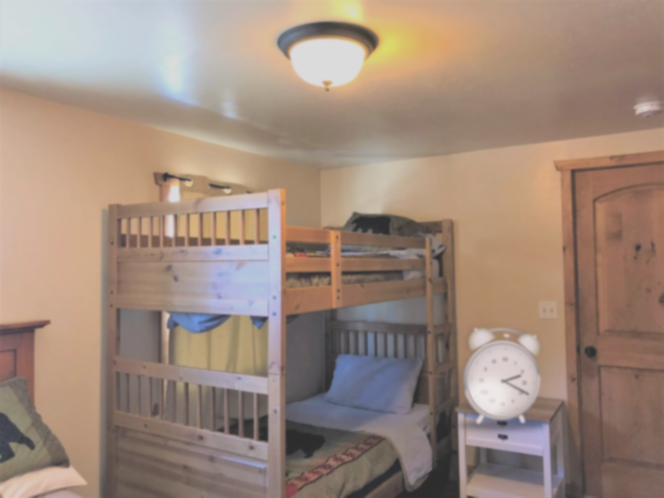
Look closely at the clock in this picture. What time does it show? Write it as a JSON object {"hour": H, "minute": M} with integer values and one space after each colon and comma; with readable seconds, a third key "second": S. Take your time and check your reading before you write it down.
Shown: {"hour": 2, "minute": 19}
